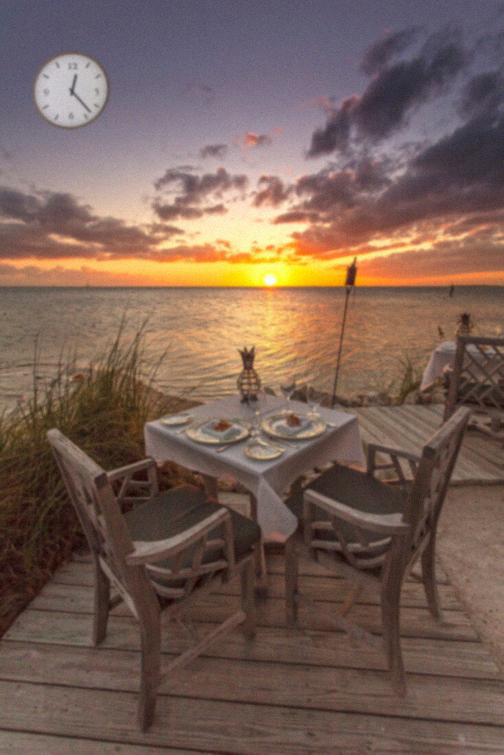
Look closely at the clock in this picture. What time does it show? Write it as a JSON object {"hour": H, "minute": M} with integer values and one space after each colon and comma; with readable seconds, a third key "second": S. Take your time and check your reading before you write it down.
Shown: {"hour": 12, "minute": 23}
